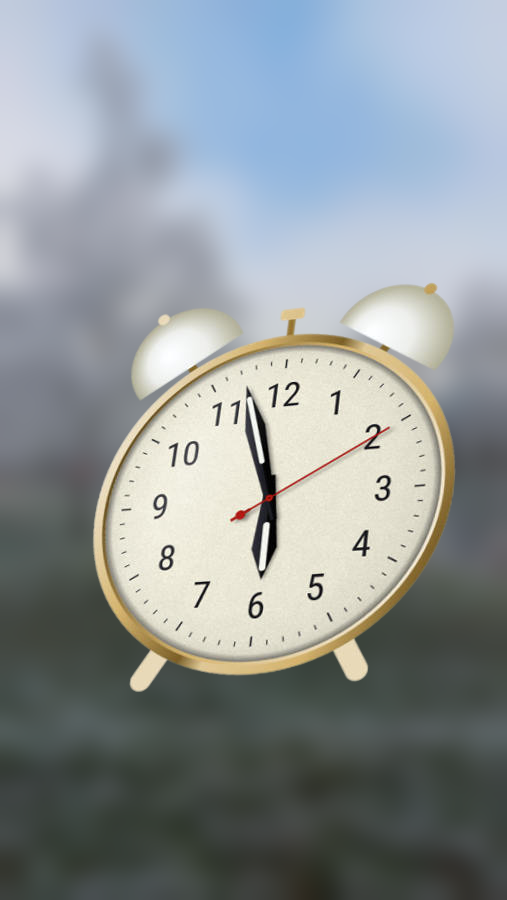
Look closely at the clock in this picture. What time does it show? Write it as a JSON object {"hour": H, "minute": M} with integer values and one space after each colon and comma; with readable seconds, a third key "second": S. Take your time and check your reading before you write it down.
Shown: {"hour": 5, "minute": 57, "second": 10}
